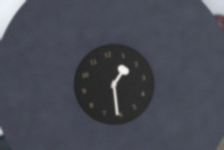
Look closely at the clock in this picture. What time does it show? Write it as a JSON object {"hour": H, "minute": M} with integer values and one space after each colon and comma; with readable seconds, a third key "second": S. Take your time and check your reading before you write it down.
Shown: {"hour": 1, "minute": 31}
